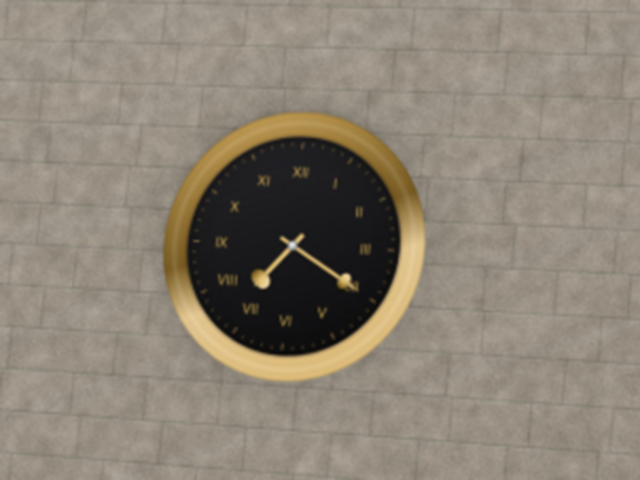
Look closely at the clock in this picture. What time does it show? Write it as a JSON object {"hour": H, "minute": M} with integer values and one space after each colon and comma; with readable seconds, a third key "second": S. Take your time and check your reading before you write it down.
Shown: {"hour": 7, "minute": 20}
